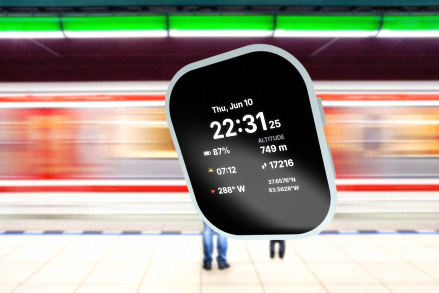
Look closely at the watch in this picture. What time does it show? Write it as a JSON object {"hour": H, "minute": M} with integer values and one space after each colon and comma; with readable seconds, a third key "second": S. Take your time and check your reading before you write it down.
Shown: {"hour": 22, "minute": 31, "second": 25}
